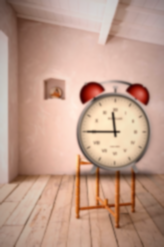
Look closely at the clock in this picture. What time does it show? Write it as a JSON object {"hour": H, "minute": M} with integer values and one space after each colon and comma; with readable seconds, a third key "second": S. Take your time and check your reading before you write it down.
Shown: {"hour": 11, "minute": 45}
